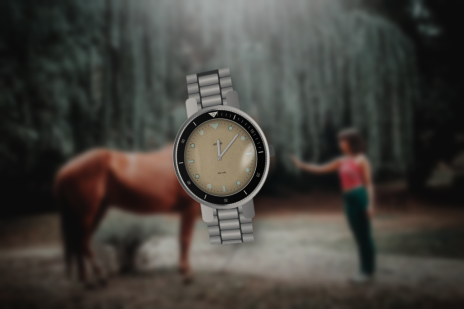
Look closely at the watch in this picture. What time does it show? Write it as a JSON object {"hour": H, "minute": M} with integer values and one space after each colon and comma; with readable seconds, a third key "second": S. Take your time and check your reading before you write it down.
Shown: {"hour": 12, "minute": 8}
